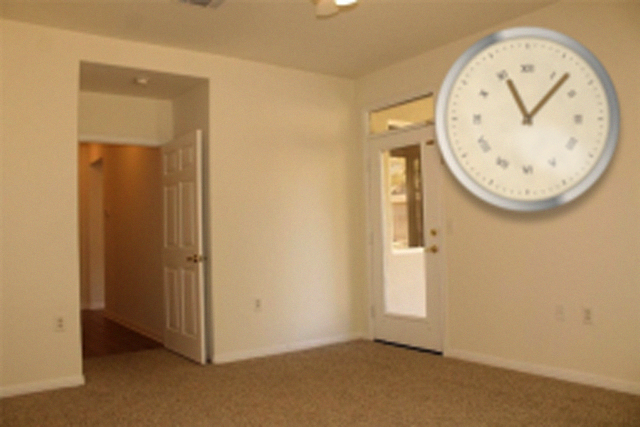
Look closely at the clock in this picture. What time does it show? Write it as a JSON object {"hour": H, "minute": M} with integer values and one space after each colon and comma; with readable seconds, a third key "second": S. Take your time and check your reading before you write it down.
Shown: {"hour": 11, "minute": 7}
